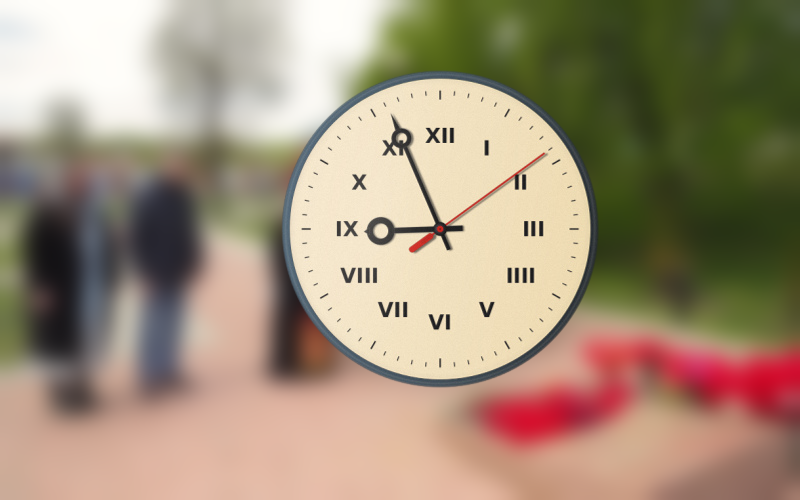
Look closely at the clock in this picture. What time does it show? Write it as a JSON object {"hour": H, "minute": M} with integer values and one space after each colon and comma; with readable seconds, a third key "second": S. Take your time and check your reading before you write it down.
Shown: {"hour": 8, "minute": 56, "second": 9}
